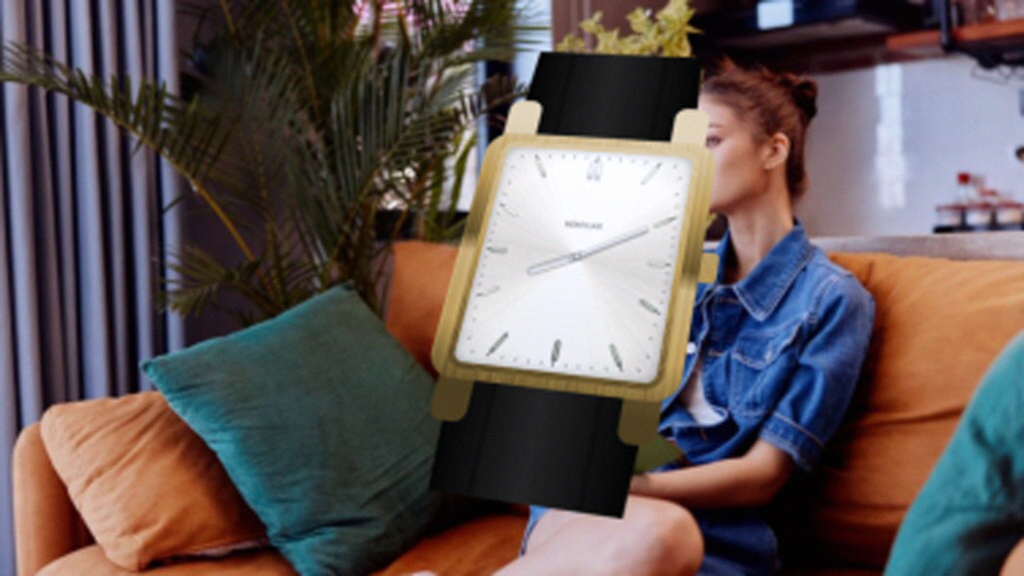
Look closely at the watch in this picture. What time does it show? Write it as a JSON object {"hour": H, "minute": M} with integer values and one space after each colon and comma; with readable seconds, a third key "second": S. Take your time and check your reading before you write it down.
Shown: {"hour": 8, "minute": 10}
